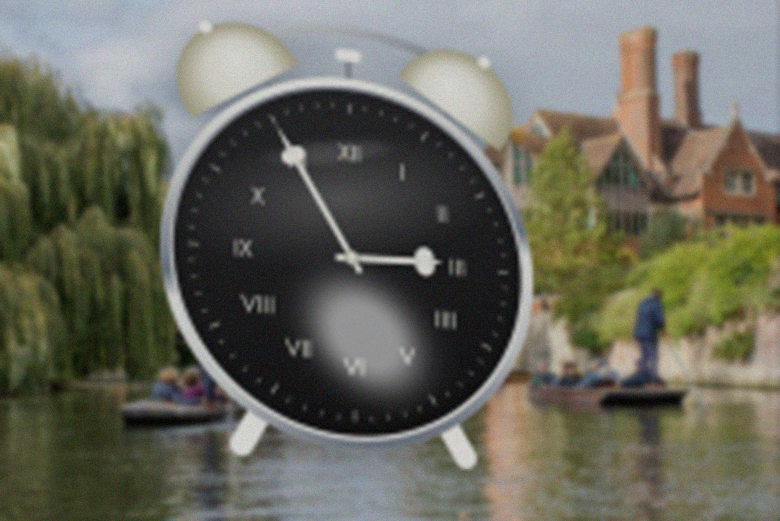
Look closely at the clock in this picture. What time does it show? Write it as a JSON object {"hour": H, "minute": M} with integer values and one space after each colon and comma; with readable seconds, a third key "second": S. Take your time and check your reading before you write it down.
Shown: {"hour": 2, "minute": 55}
